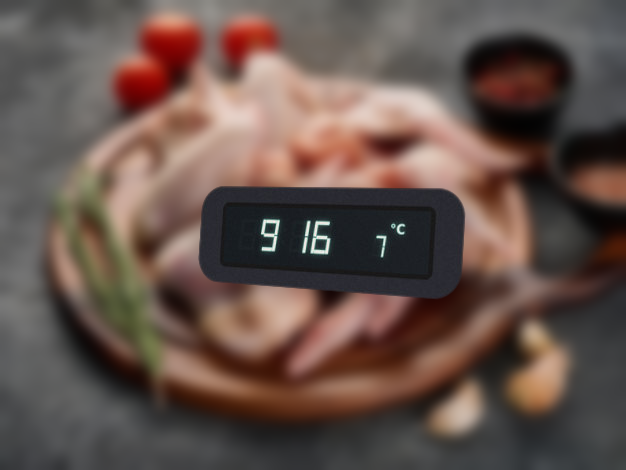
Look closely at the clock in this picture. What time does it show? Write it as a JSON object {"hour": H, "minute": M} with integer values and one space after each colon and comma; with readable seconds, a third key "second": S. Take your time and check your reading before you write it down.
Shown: {"hour": 9, "minute": 16}
